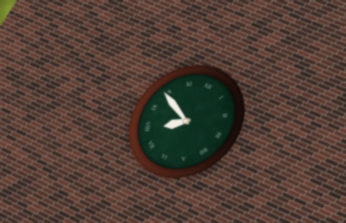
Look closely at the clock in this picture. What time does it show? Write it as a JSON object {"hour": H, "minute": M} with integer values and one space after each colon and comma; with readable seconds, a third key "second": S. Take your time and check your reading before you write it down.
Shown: {"hour": 7, "minute": 49}
